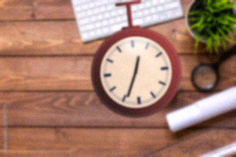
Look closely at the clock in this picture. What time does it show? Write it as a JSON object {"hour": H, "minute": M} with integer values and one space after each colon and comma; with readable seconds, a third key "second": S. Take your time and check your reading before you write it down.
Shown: {"hour": 12, "minute": 34}
